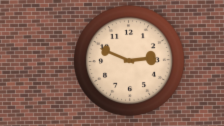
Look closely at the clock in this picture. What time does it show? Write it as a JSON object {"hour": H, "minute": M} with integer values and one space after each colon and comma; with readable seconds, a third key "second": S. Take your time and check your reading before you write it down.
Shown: {"hour": 2, "minute": 49}
